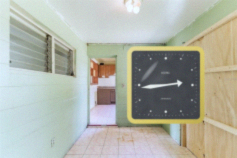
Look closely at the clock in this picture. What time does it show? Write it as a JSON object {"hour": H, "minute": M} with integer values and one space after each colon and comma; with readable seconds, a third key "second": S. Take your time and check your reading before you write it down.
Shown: {"hour": 2, "minute": 44}
